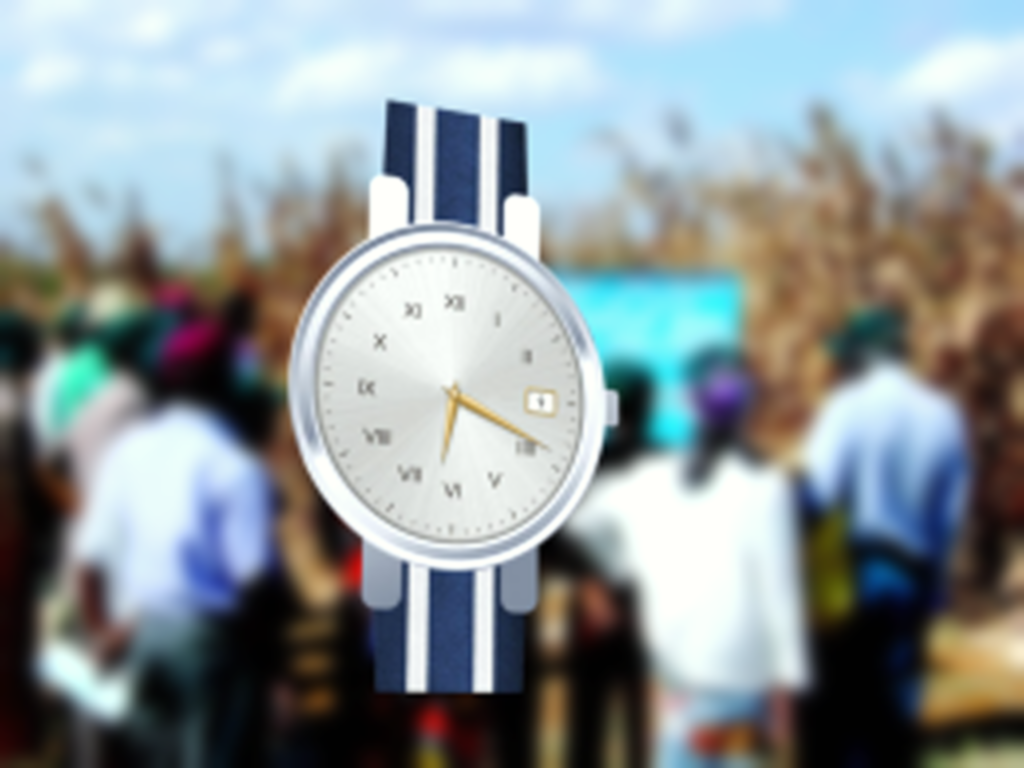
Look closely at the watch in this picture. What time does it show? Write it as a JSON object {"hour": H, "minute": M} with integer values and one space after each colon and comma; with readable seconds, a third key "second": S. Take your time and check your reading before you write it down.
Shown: {"hour": 6, "minute": 19}
